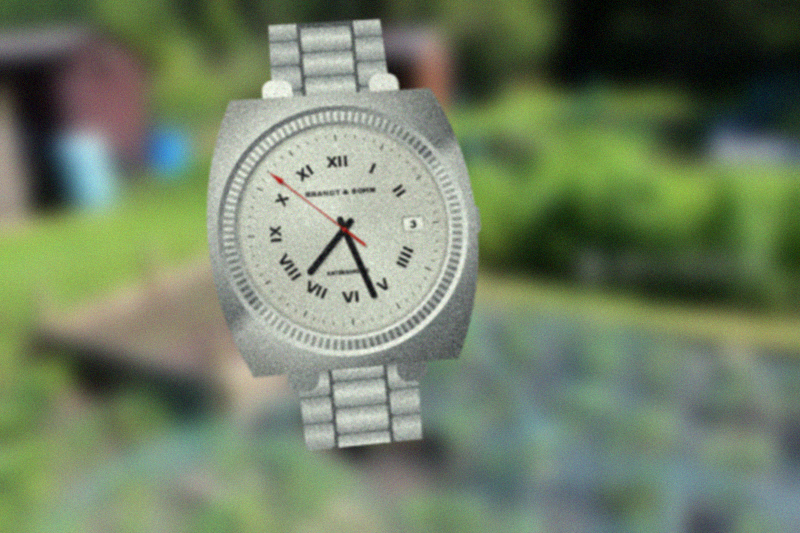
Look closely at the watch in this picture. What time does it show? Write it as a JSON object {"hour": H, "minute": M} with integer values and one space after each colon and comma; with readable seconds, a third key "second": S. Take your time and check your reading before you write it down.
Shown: {"hour": 7, "minute": 26, "second": 52}
